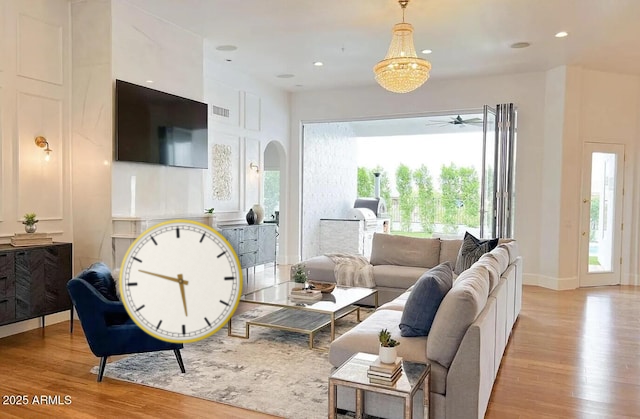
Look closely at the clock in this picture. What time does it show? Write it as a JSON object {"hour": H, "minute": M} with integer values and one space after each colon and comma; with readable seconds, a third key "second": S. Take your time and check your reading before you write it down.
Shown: {"hour": 5, "minute": 48}
